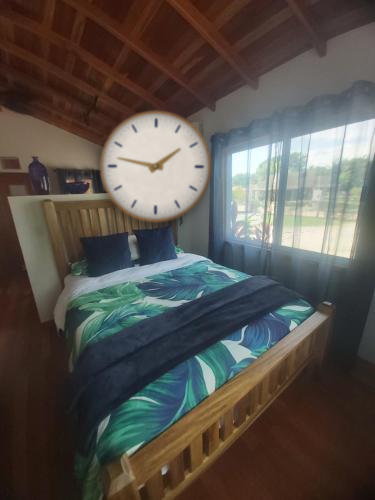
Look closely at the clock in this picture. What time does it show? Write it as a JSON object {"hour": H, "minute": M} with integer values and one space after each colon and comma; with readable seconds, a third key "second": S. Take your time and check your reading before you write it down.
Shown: {"hour": 1, "minute": 47}
